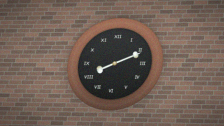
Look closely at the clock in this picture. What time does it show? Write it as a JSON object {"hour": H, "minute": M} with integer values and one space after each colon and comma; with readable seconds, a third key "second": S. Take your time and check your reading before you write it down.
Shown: {"hour": 8, "minute": 11}
